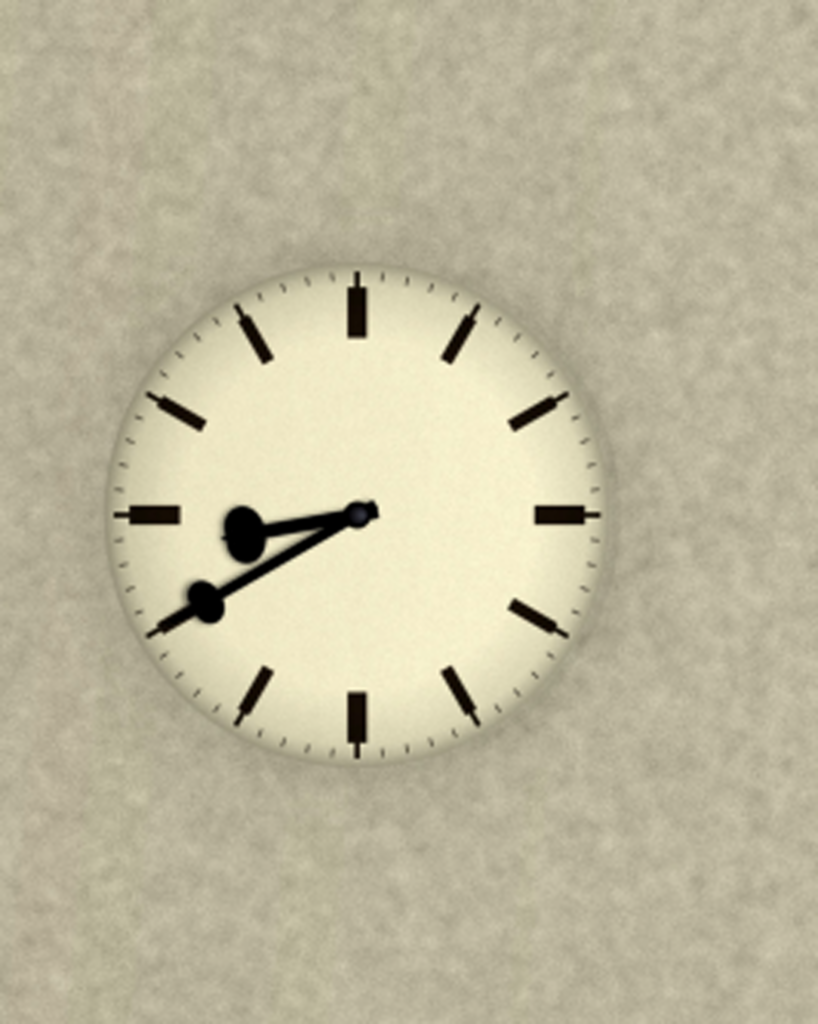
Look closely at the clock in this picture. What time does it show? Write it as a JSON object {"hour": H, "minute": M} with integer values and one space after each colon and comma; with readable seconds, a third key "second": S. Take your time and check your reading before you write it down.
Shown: {"hour": 8, "minute": 40}
